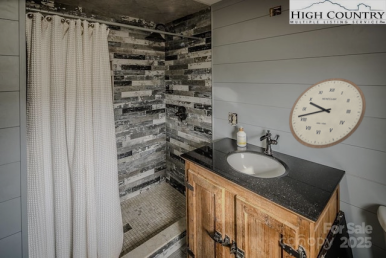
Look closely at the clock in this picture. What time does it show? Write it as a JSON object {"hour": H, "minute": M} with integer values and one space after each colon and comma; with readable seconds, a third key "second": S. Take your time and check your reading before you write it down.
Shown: {"hour": 9, "minute": 42}
